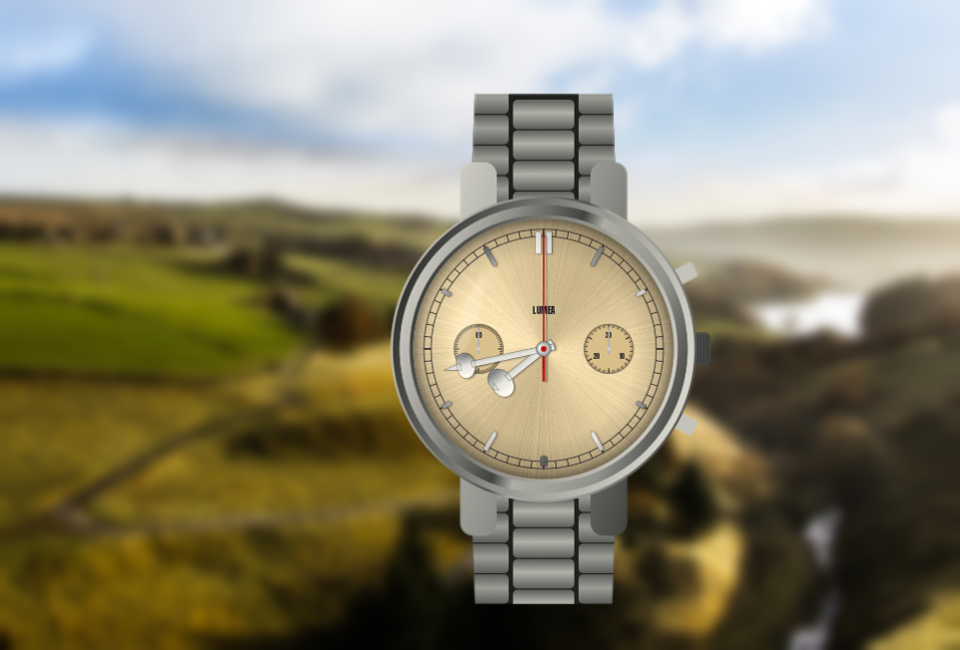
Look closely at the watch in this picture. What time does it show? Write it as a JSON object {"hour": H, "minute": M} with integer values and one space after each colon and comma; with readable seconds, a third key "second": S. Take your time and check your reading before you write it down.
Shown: {"hour": 7, "minute": 43}
